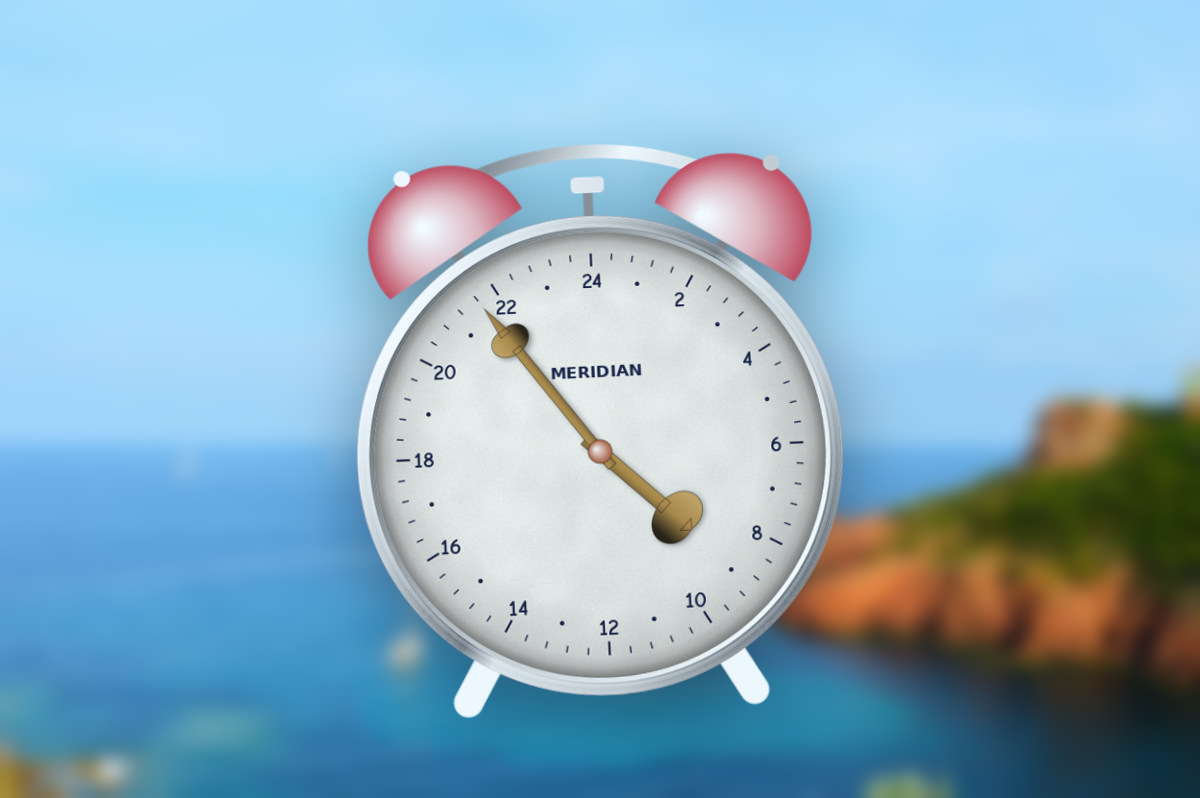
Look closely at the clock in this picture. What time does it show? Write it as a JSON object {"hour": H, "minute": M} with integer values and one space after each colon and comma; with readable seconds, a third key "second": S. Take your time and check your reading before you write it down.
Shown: {"hour": 8, "minute": 54}
